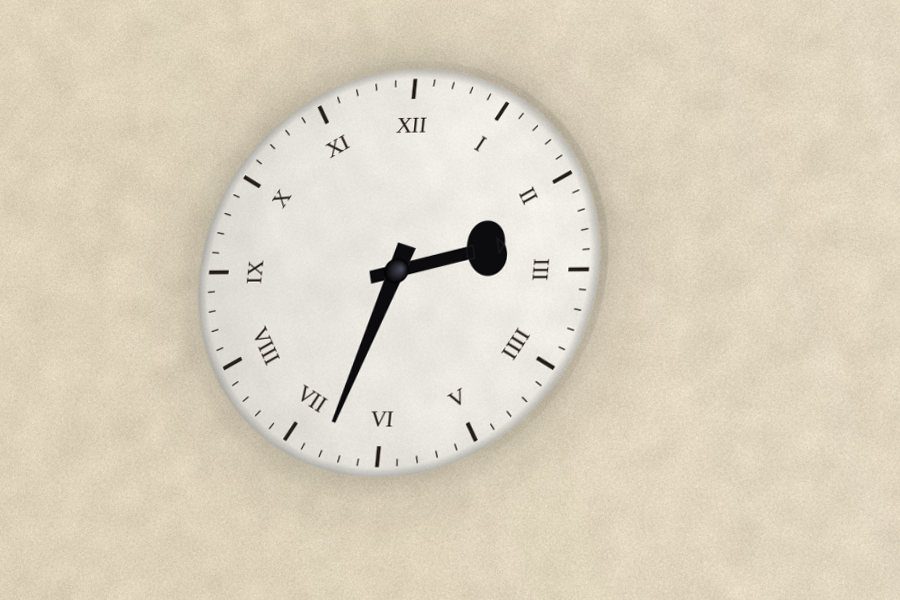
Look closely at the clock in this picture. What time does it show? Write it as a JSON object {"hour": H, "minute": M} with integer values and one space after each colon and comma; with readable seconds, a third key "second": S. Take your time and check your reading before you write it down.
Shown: {"hour": 2, "minute": 33}
